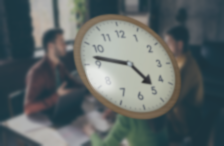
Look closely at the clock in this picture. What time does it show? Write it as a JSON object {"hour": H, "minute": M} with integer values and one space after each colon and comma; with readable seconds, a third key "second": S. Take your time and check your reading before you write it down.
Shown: {"hour": 4, "minute": 47}
